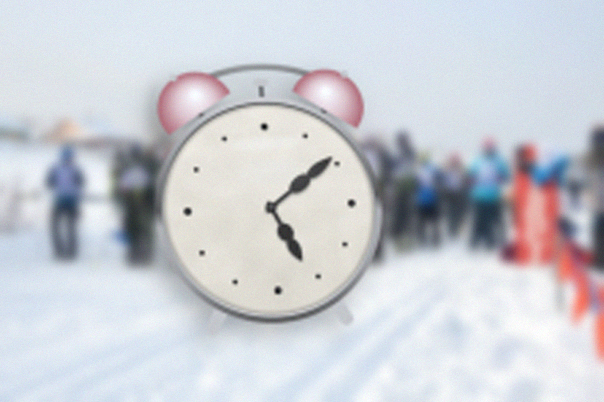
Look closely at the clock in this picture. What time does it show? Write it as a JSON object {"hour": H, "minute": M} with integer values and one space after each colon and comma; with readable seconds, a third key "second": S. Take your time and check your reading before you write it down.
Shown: {"hour": 5, "minute": 9}
